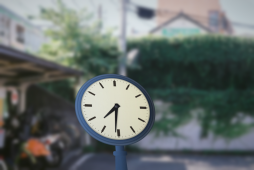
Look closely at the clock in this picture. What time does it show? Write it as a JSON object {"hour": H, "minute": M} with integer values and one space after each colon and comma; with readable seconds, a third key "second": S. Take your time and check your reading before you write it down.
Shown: {"hour": 7, "minute": 31}
